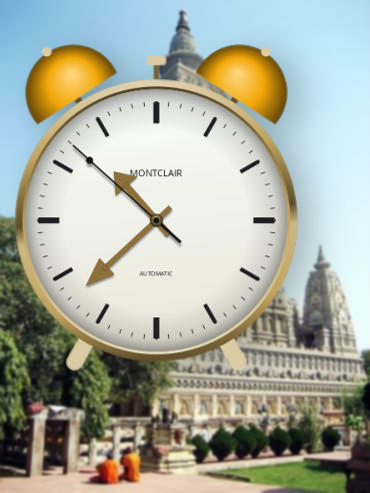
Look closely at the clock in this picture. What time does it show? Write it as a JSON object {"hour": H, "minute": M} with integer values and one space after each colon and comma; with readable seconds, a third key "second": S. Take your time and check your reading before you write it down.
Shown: {"hour": 10, "minute": 37, "second": 52}
